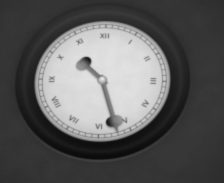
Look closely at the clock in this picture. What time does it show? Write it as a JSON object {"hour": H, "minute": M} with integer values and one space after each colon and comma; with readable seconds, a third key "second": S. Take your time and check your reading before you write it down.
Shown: {"hour": 10, "minute": 27}
